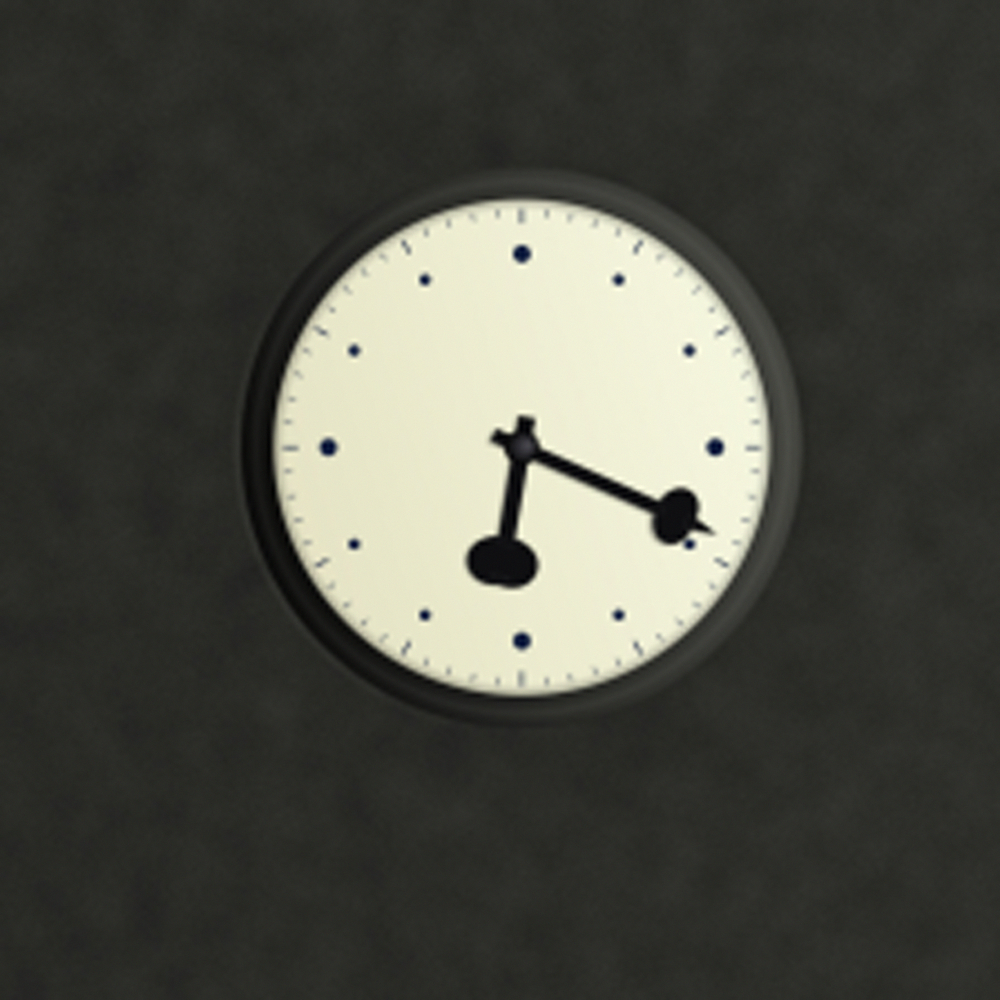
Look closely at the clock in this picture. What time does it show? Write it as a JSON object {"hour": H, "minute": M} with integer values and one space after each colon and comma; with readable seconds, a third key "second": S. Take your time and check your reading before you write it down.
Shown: {"hour": 6, "minute": 19}
